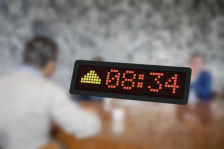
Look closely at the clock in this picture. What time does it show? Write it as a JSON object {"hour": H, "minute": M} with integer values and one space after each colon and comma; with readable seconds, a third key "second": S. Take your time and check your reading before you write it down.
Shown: {"hour": 8, "minute": 34}
